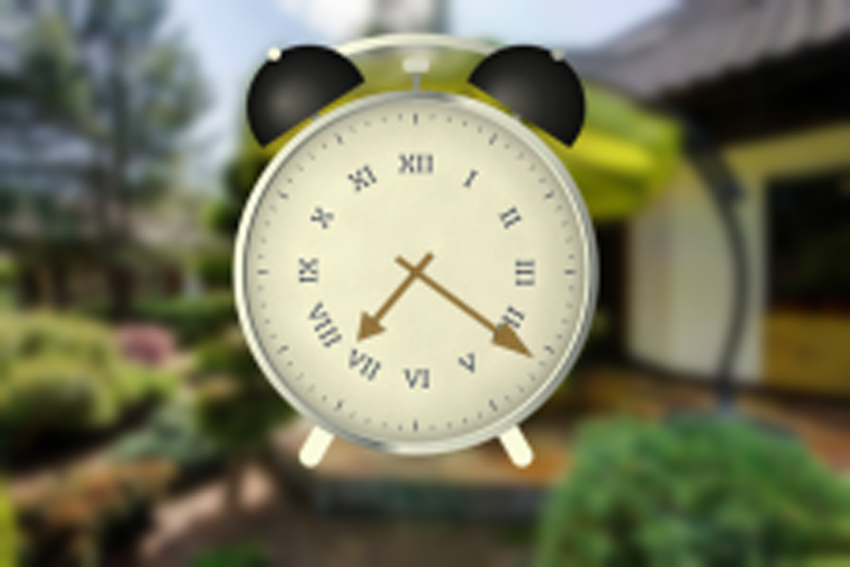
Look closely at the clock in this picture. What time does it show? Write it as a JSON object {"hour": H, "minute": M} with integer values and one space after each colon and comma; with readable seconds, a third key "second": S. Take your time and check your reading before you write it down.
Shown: {"hour": 7, "minute": 21}
